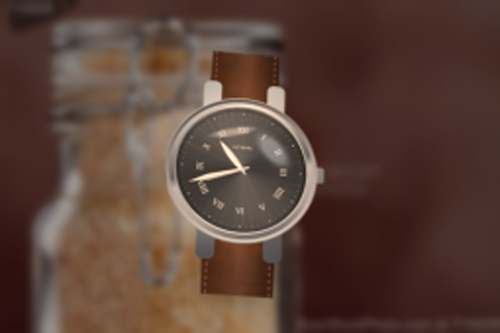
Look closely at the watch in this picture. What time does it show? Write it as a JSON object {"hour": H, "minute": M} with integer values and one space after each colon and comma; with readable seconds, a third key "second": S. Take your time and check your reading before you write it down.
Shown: {"hour": 10, "minute": 42}
